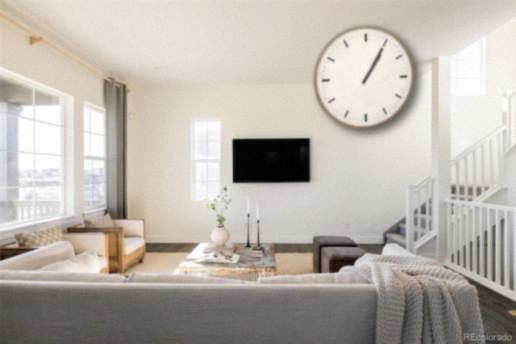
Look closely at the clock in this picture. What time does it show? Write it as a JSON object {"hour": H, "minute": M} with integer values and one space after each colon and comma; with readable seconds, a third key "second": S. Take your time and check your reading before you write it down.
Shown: {"hour": 1, "minute": 5}
